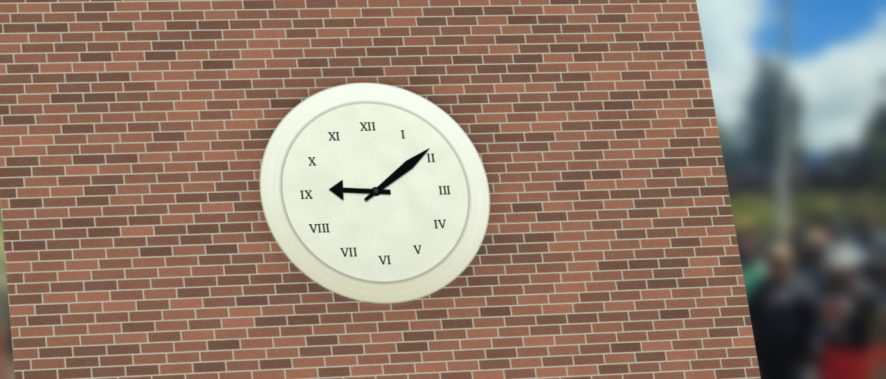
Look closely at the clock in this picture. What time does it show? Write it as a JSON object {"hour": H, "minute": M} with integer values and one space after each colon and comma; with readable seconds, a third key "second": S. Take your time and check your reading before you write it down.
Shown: {"hour": 9, "minute": 9}
